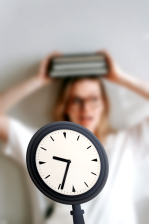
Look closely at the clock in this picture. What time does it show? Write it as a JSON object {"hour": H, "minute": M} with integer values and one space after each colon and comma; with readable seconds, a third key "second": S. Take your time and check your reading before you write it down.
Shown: {"hour": 9, "minute": 34}
